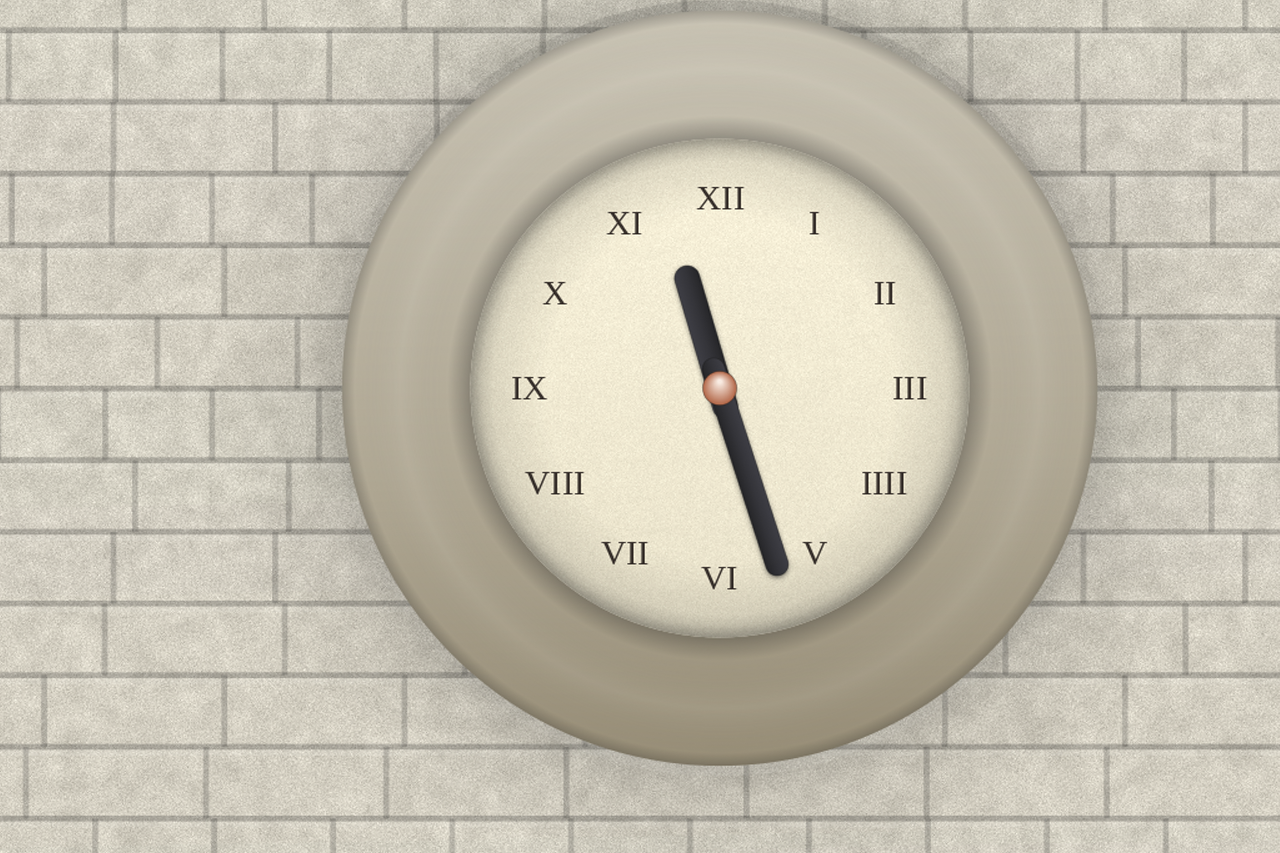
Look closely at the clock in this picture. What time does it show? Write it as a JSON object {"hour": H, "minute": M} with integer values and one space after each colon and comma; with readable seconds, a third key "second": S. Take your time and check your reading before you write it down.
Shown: {"hour": 11, "minute": 27}
